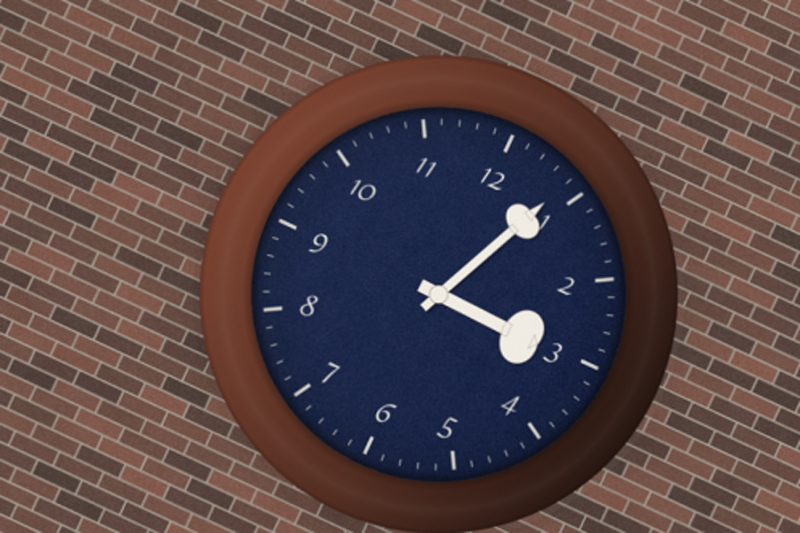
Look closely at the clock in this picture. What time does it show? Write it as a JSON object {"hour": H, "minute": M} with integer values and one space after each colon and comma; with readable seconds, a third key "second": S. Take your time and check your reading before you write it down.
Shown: {"hour": 3, "minute": 4}
